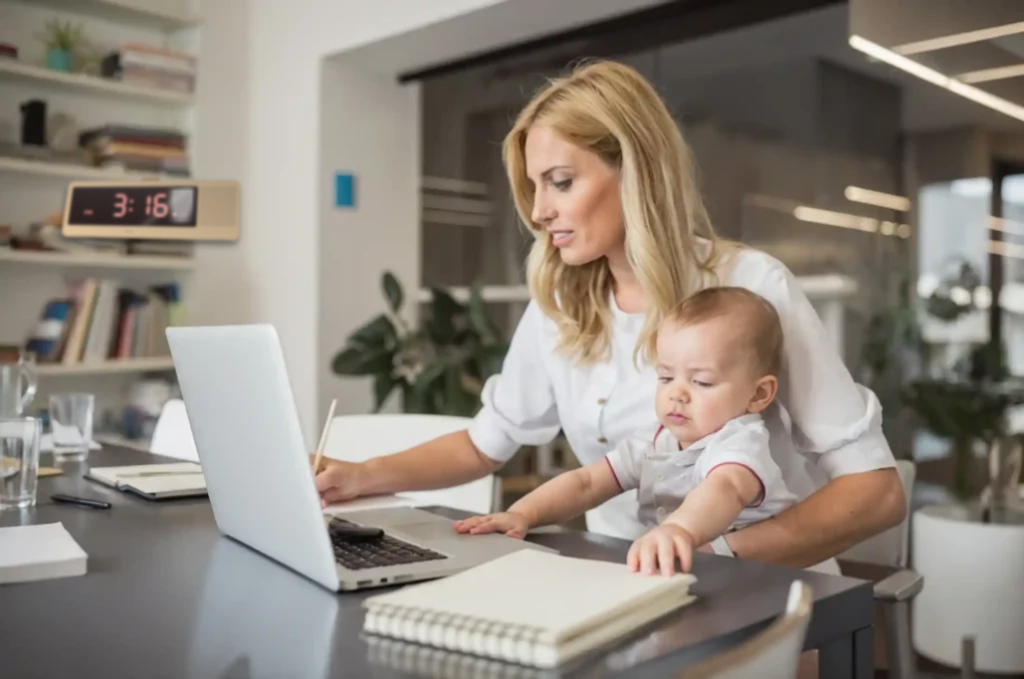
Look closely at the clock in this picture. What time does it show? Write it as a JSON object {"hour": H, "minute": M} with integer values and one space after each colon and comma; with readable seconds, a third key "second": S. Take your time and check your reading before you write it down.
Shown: {"hour": 3, "minute": 16}
